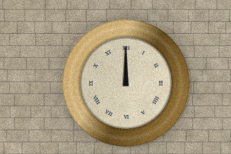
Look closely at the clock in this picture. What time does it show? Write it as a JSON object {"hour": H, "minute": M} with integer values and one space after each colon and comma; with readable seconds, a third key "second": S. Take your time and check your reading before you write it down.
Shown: {"hour": 12, "minute": 0}
